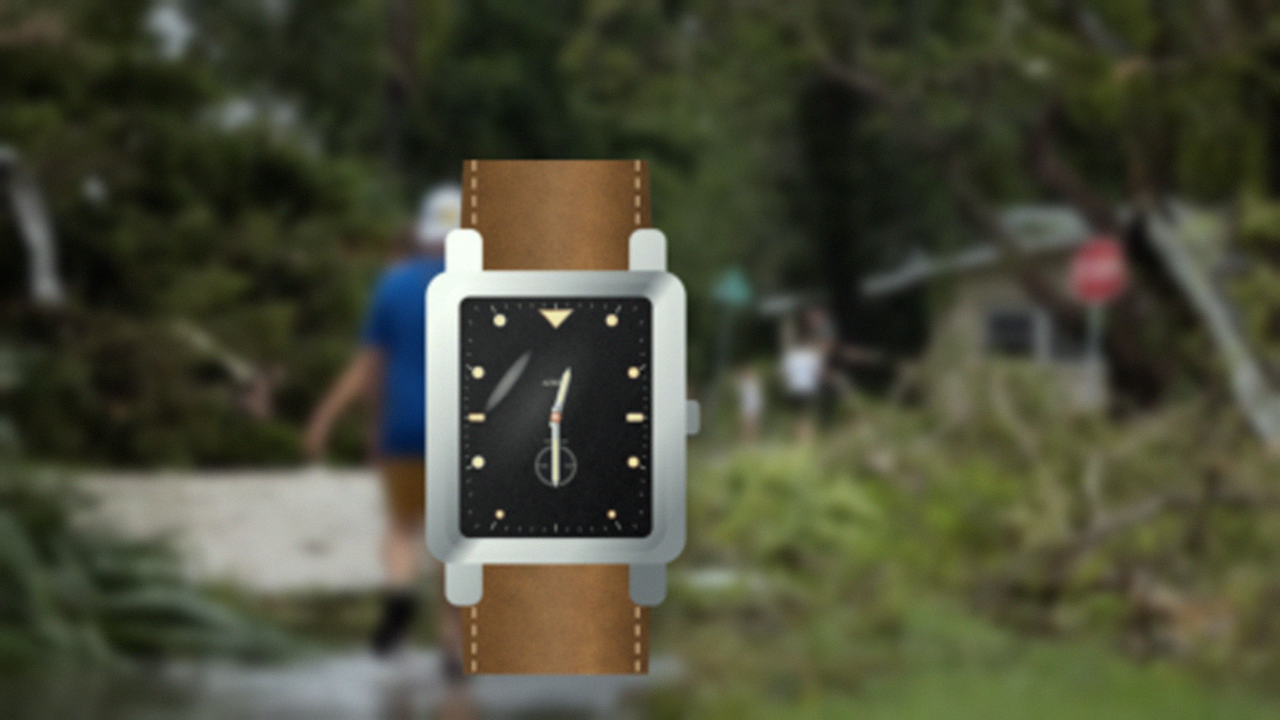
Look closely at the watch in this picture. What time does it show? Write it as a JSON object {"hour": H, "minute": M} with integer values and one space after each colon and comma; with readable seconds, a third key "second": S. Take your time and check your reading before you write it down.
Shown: {"hour": 12, "minute": 30}
